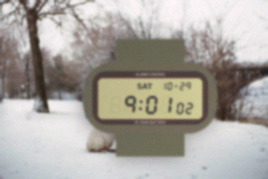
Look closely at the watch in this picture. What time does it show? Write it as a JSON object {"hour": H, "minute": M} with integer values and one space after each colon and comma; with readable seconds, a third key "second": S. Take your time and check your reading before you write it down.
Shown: {"hour": 9, "minute": 1, "second": 2}
